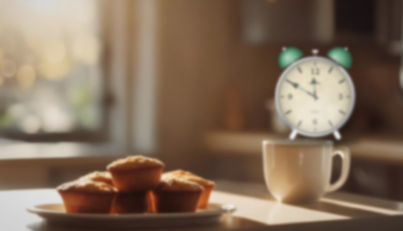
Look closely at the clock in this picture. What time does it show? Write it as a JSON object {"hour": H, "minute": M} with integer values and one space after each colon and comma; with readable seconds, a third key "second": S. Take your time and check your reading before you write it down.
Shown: {"hour": 11, "minute": 50}
